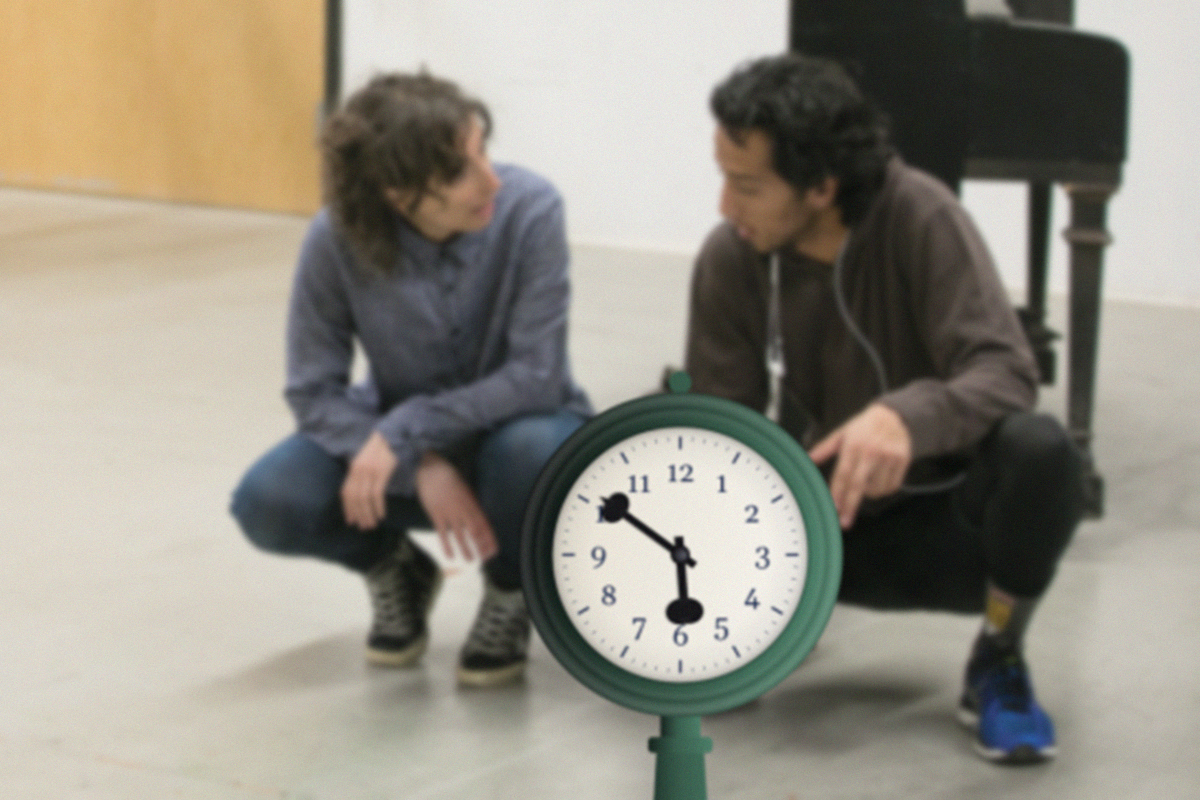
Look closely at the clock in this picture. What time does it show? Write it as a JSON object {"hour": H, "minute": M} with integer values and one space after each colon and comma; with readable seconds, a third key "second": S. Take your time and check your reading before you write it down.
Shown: {"hour": 5, "minute": 51}
